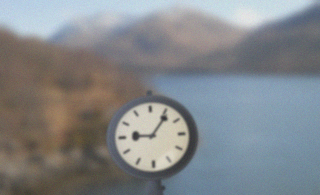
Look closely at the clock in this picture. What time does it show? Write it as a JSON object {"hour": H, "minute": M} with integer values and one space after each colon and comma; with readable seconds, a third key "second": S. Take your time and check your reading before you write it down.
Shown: {"hour": 9, "minute": 6}
